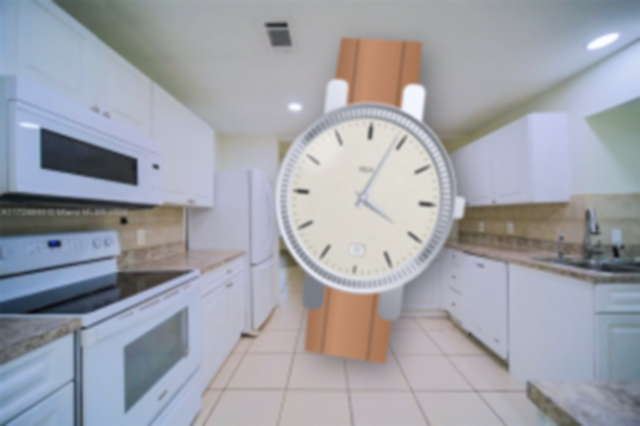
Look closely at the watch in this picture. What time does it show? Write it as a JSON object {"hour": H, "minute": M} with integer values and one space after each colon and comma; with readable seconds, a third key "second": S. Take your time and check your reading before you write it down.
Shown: {"hour": 4, "minute": 4}
